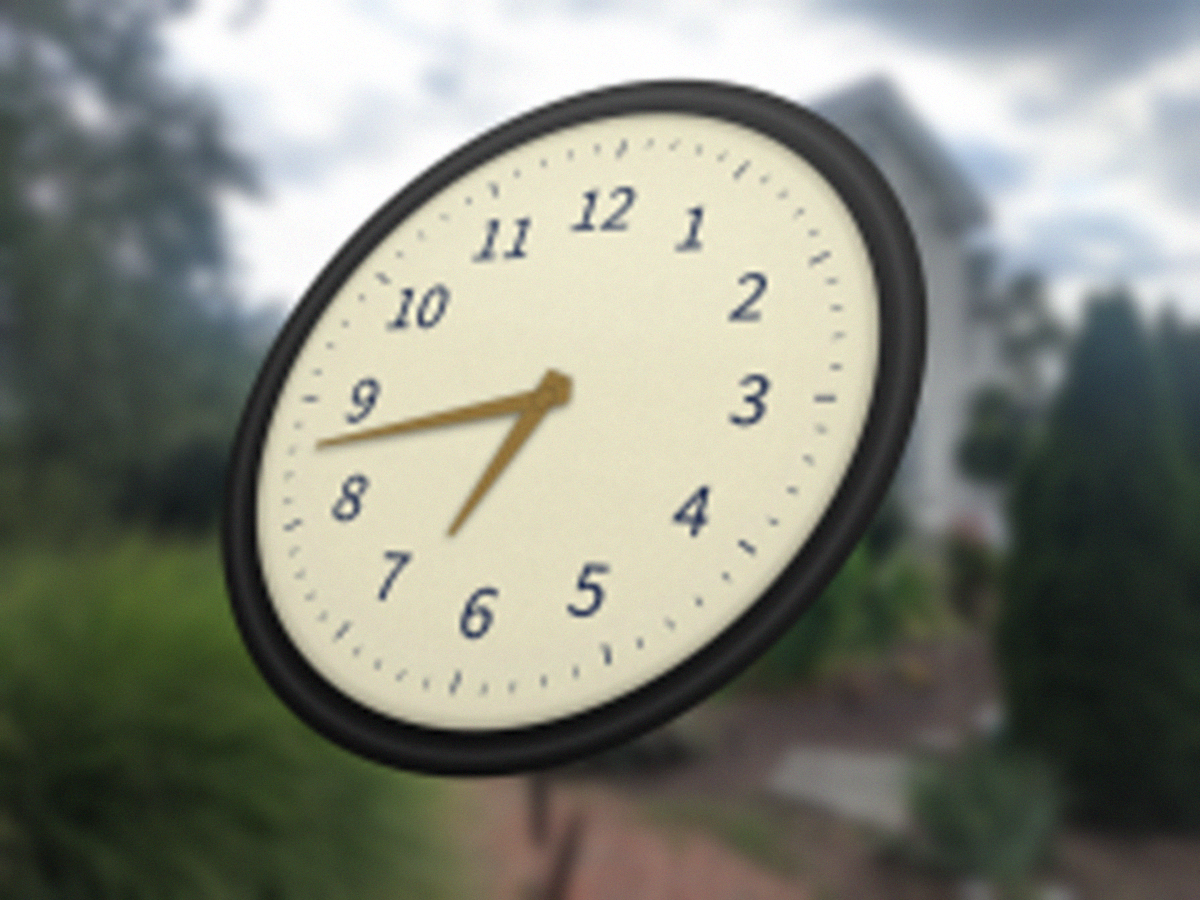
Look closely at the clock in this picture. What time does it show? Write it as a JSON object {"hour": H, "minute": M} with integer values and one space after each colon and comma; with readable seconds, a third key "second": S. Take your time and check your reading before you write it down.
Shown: {"hour": 6, "minute": 43}
